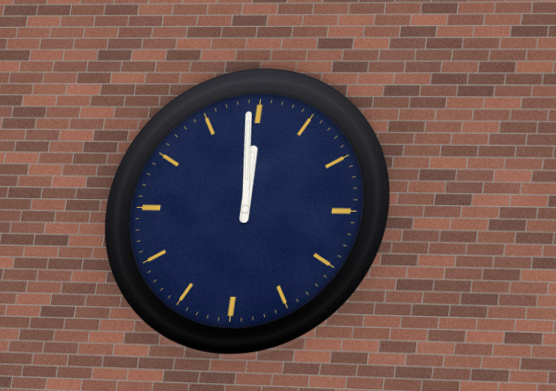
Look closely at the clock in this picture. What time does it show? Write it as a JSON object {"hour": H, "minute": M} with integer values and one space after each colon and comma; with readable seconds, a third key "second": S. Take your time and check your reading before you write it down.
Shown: {"hour": 11, "minute": 59}
